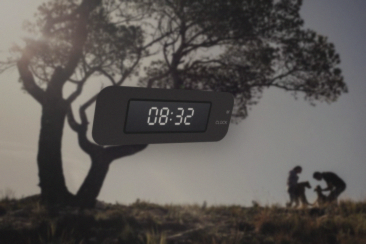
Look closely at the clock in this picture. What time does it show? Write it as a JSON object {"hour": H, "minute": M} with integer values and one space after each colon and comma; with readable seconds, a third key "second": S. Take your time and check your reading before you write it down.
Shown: {"hour": 8, "minute": 32}
